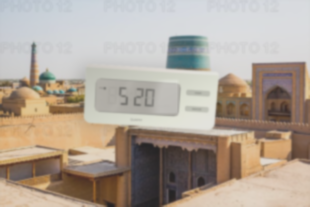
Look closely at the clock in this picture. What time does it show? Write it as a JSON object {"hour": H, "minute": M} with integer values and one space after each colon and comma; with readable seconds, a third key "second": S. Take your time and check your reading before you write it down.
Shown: {"hour": 5, "minute": 20}
